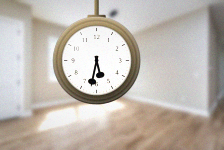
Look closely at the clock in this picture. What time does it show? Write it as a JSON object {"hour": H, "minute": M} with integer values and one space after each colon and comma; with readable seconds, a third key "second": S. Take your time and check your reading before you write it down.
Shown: {"hour": 5, "minute": 32}
